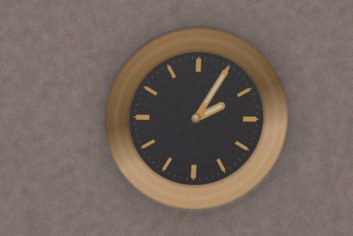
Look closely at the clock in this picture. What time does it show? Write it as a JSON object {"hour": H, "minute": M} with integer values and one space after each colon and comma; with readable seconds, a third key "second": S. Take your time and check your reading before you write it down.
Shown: {"hour": 2, "minute": 5}
